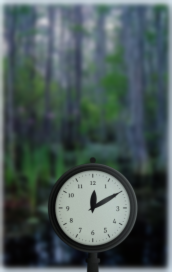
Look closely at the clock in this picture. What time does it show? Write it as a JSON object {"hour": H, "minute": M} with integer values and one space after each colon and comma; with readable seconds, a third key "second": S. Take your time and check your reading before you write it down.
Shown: {"hour": 12, "minute": 10}
